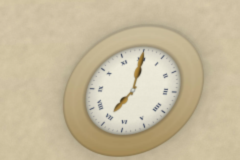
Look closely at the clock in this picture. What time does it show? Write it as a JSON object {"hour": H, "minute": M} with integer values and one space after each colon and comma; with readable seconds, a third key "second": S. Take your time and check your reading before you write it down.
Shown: {"hour": 7, "minute": 0}
